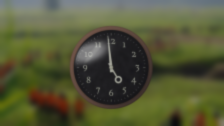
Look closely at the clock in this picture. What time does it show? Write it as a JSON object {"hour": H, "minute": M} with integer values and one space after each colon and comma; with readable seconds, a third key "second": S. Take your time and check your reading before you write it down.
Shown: {"hour": 4, "minute": 59}
